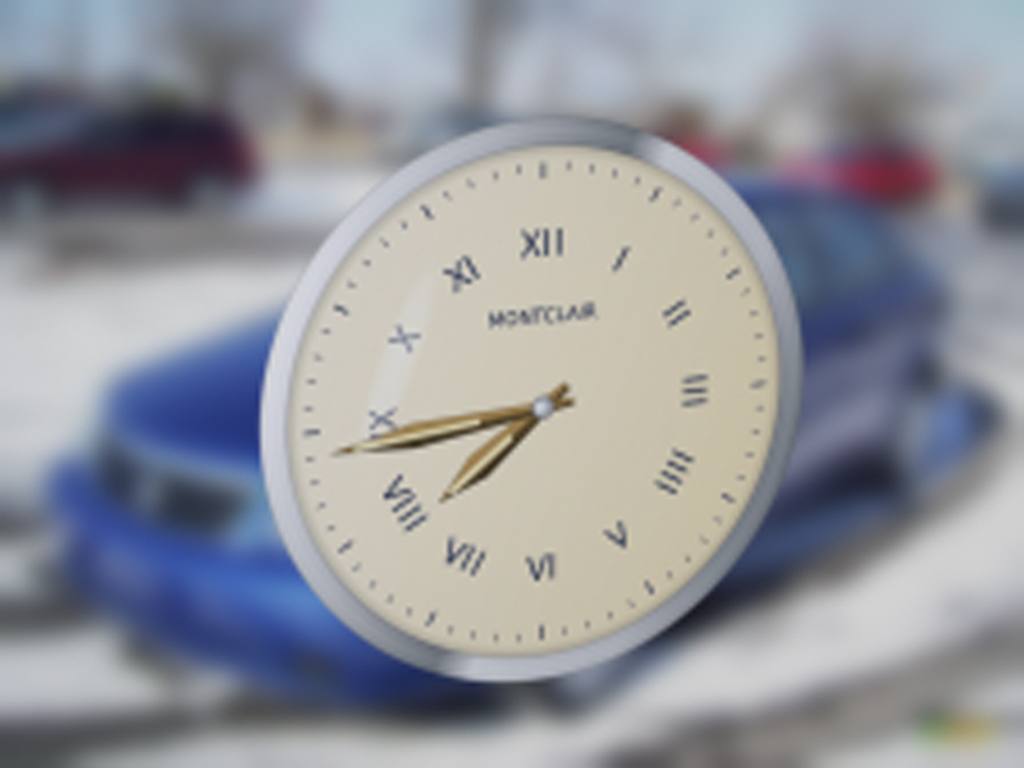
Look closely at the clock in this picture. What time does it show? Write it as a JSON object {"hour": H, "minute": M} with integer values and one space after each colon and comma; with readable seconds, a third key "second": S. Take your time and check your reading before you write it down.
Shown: {"hour": 7, "minute": 44}
